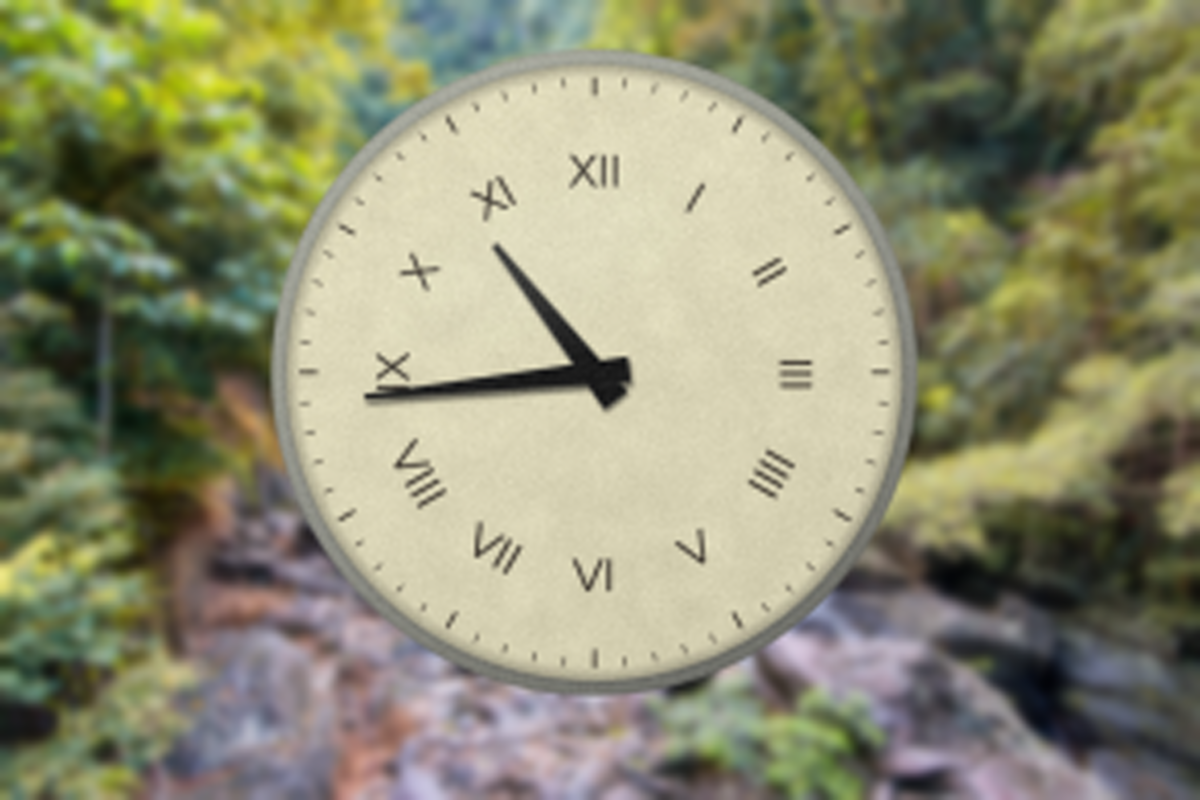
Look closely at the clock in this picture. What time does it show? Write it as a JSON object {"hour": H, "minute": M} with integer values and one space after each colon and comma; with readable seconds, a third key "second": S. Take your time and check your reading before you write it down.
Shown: {"hour": 10, "minute": 44}
